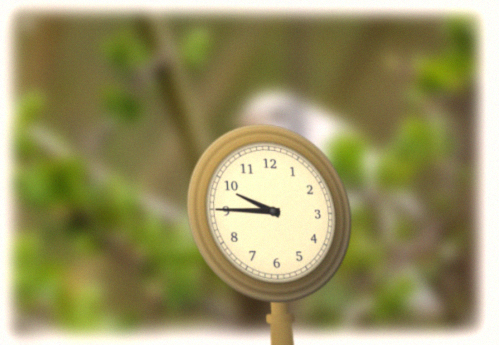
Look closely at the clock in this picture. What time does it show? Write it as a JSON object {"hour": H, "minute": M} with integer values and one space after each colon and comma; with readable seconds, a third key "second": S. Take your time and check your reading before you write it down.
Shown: {"hour": 9, "minute": 45}
